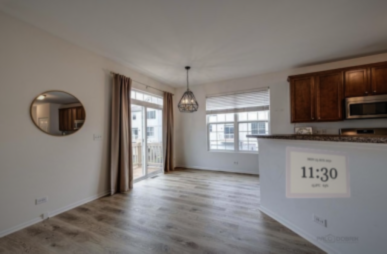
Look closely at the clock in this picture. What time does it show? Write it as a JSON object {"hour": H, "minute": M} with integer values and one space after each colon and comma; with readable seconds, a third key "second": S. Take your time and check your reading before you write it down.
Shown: {"hour": 11, "minute": 30}
